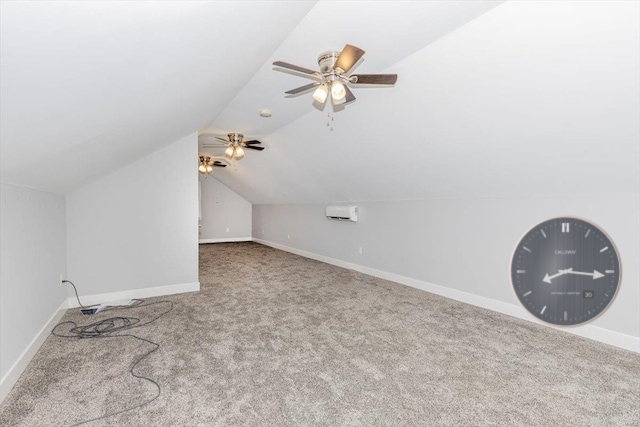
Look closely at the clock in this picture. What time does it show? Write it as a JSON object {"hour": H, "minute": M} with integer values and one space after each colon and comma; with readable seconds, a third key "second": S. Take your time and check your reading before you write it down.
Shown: {"hour": 8, "minute": 16}
